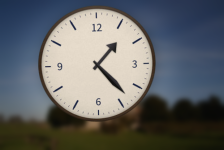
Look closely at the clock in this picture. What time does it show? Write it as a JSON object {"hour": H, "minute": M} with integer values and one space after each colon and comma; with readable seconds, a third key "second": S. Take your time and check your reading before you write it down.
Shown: {"hour": 1, "minute": 23}
